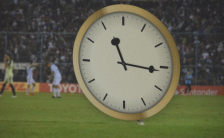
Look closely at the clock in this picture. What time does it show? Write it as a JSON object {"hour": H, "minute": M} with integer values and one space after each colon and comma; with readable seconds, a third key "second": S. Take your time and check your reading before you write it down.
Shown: {"hour": 11, "minute": 16}
